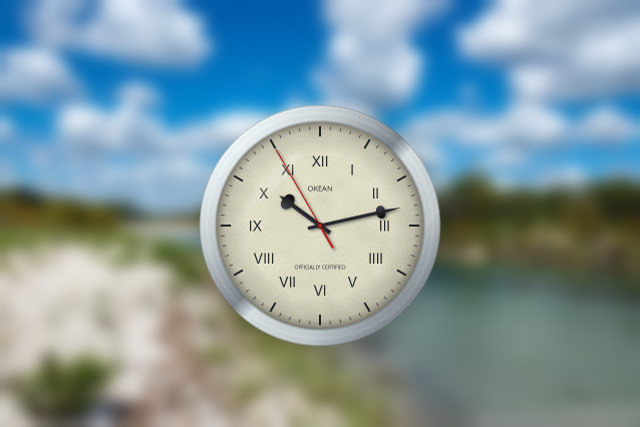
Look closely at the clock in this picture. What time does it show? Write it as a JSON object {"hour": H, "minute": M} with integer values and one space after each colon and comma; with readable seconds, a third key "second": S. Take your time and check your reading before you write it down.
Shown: {"hour": 10, "minute": 12, "second": 55}
